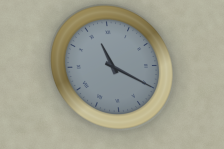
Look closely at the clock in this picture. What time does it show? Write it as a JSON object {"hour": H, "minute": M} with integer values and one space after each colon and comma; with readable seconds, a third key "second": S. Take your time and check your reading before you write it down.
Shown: {"hour": 11, "minute": 20}
